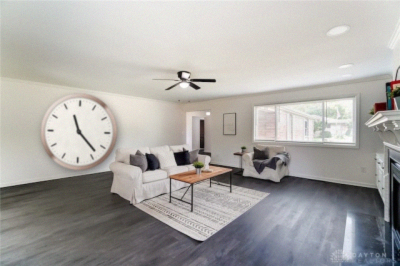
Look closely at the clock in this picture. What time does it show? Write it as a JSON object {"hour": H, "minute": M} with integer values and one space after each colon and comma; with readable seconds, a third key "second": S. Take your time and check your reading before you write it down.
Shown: {"hour": 11, "minute": 23}
